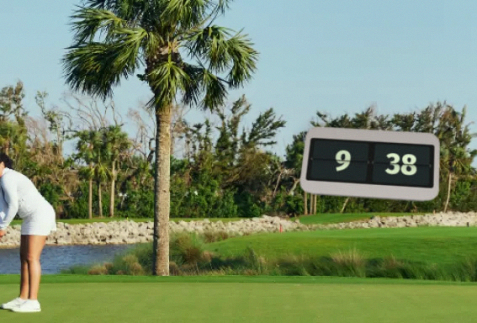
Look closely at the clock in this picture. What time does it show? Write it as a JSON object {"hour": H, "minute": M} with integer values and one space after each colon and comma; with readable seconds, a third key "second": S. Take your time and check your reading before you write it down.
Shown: {"hour": 9, "minute": 38}
